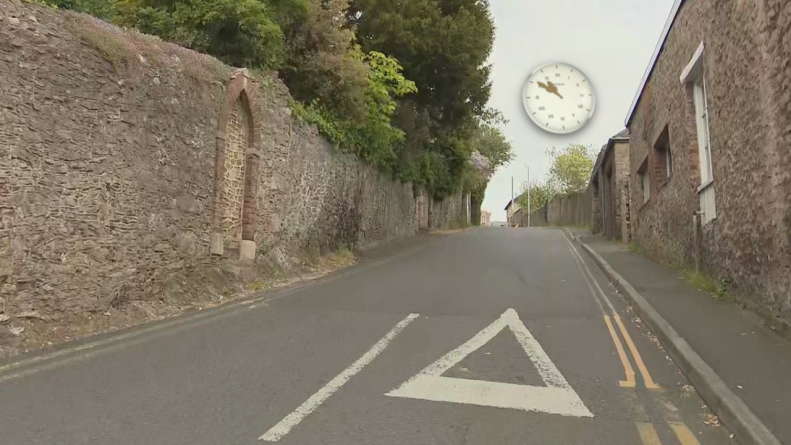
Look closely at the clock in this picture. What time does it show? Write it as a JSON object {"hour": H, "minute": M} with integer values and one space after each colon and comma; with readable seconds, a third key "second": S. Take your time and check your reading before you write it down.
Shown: {"hour": 10, "minute": 51}
